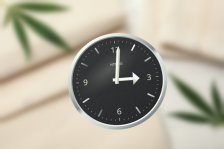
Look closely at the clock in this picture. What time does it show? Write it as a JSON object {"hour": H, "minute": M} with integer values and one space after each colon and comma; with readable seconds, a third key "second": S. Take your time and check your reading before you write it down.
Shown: {"hour": 3, "minute": 1}
